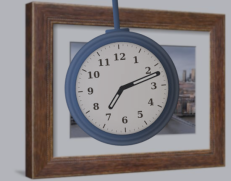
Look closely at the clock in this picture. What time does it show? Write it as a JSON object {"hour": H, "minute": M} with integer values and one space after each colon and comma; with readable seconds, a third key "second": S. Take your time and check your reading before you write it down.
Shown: {"hour": 7, "minute": 12}
